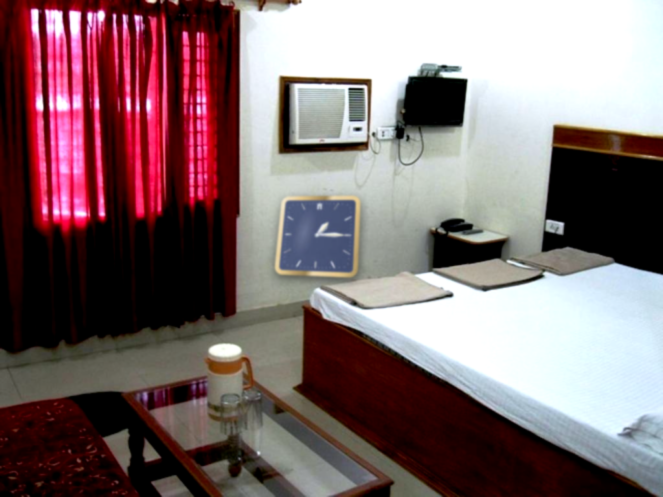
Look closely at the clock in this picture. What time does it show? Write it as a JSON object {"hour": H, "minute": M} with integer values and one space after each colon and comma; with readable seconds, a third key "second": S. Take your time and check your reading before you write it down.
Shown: {"hour": 1, "minute": 15}
